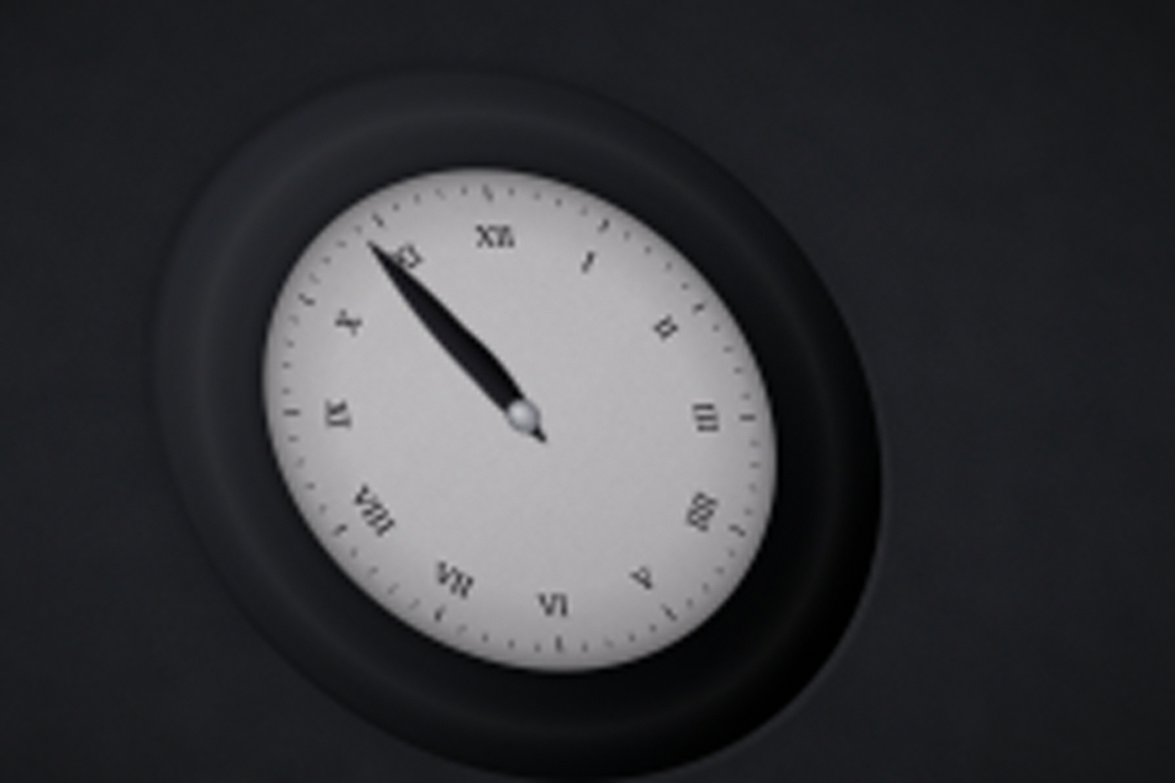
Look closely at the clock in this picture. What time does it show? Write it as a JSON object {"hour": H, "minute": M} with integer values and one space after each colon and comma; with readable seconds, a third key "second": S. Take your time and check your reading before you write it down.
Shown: {"hour": 10, "minute": 54}
